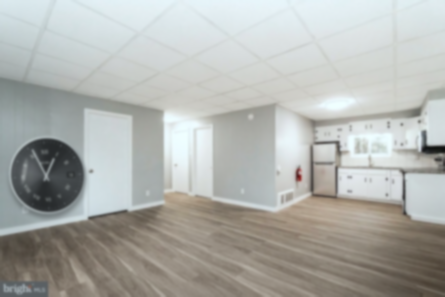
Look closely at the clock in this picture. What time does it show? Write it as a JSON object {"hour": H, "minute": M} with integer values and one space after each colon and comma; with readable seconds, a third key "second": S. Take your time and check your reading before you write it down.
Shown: {"hour": 12, "minute": 56}
